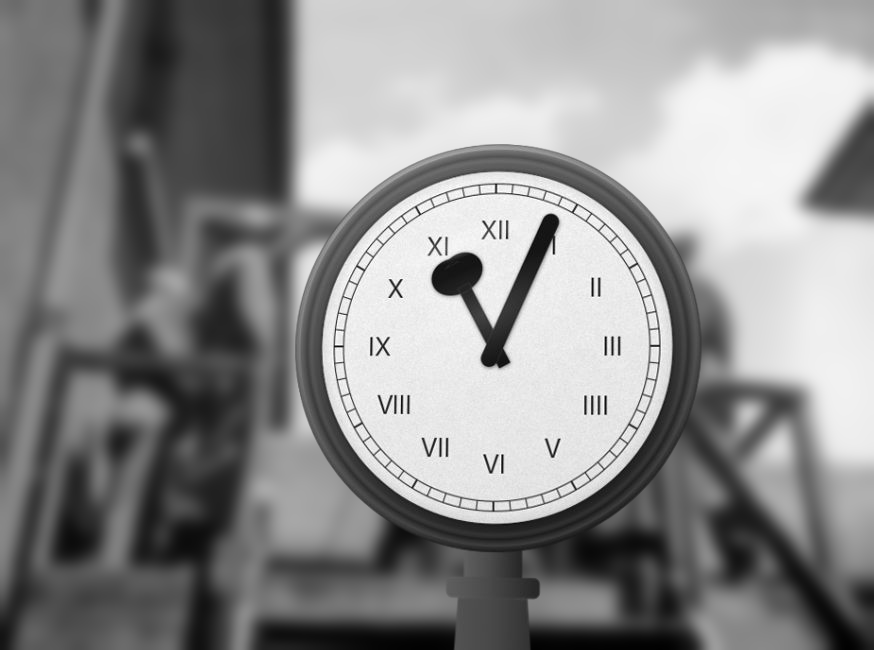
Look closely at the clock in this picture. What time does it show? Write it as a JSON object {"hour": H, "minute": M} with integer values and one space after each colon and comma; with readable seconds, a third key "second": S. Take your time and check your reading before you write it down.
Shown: {"hour": 11, "minute": 4}
